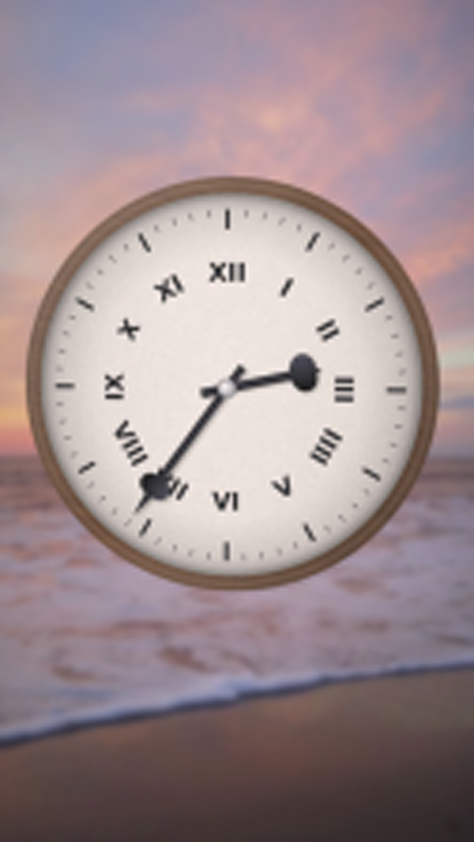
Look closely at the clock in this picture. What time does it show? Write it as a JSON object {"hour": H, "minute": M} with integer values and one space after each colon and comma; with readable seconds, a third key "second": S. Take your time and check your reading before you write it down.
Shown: {"hour": 2, "minute": 36}
